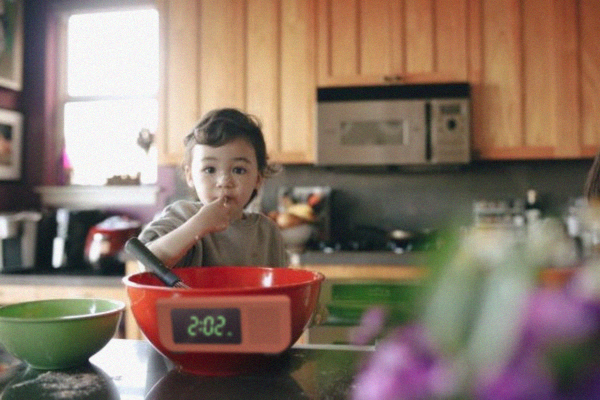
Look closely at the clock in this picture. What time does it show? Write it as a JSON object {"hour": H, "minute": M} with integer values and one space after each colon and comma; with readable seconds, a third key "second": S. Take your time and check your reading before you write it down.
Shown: {"hour": 2, "minute": 2}
